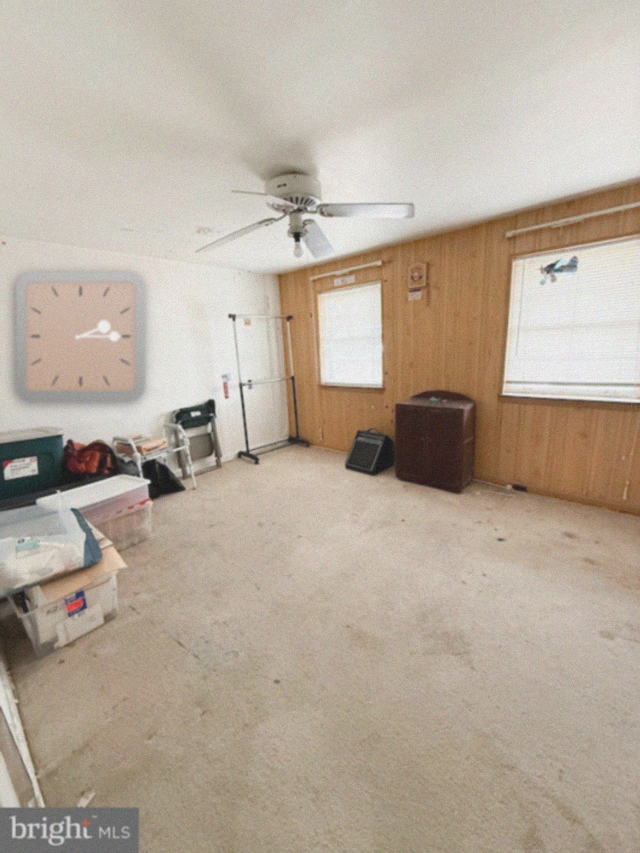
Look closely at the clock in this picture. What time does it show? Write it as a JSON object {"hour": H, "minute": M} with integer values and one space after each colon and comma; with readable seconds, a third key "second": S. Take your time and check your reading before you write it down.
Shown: {"hour": 2, "minute": 15}
